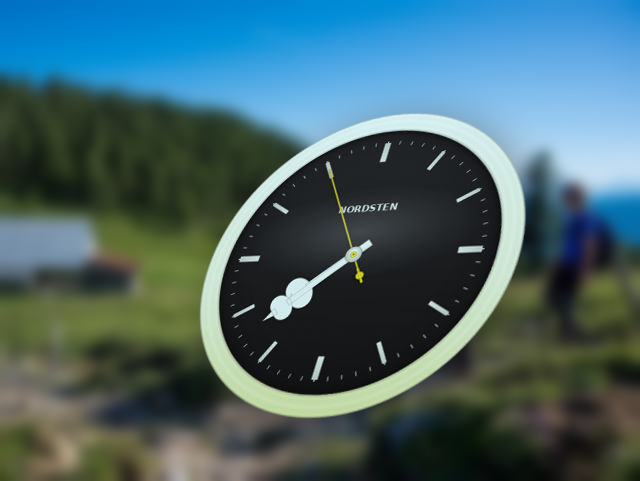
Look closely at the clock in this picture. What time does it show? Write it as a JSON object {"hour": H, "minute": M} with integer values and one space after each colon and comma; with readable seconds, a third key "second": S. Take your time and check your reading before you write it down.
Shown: {"hour": 7, "minute": 37, "second": 55}
